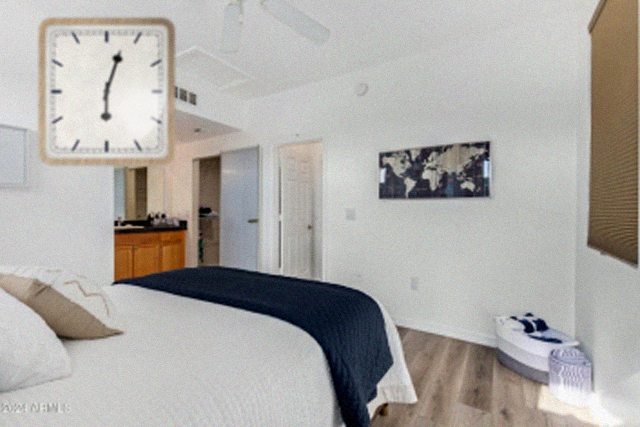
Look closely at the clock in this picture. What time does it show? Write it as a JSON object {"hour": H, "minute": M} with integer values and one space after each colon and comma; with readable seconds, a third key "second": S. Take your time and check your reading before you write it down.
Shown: {"hour": 6, "minute": 3}
